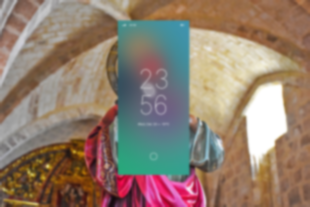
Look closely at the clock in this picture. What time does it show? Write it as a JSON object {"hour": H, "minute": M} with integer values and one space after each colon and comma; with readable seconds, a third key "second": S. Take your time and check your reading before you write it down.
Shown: {"hour": 23, "minute": 56}
